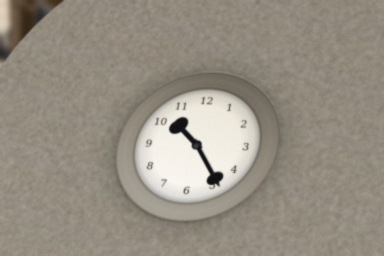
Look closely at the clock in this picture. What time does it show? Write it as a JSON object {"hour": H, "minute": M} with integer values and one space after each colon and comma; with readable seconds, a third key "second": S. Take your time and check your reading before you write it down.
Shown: {"hour": 10, "minute": 24}
